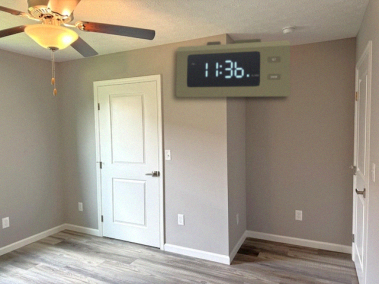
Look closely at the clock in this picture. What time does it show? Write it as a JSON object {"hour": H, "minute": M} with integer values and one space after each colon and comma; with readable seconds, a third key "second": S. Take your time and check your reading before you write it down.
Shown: {"hour": 11, "minute": 36}
